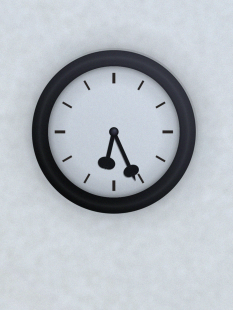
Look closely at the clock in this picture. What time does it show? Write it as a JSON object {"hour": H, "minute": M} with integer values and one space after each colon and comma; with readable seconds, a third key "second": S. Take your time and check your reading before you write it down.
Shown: {"hour": 6, "minute": 26}
